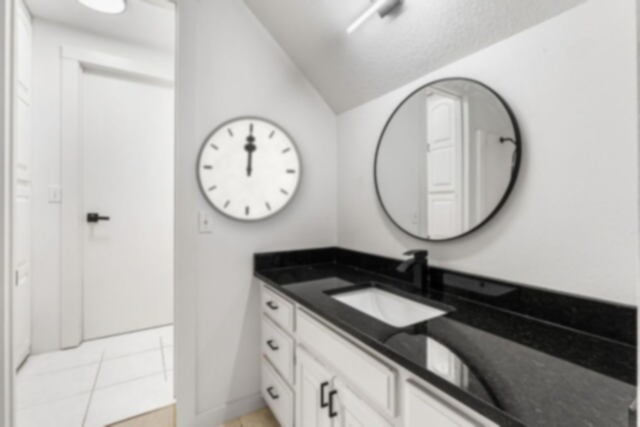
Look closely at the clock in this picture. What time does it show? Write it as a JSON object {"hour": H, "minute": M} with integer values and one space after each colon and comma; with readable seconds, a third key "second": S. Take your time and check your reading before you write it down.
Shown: {"hour": 12, "minute": 0}
